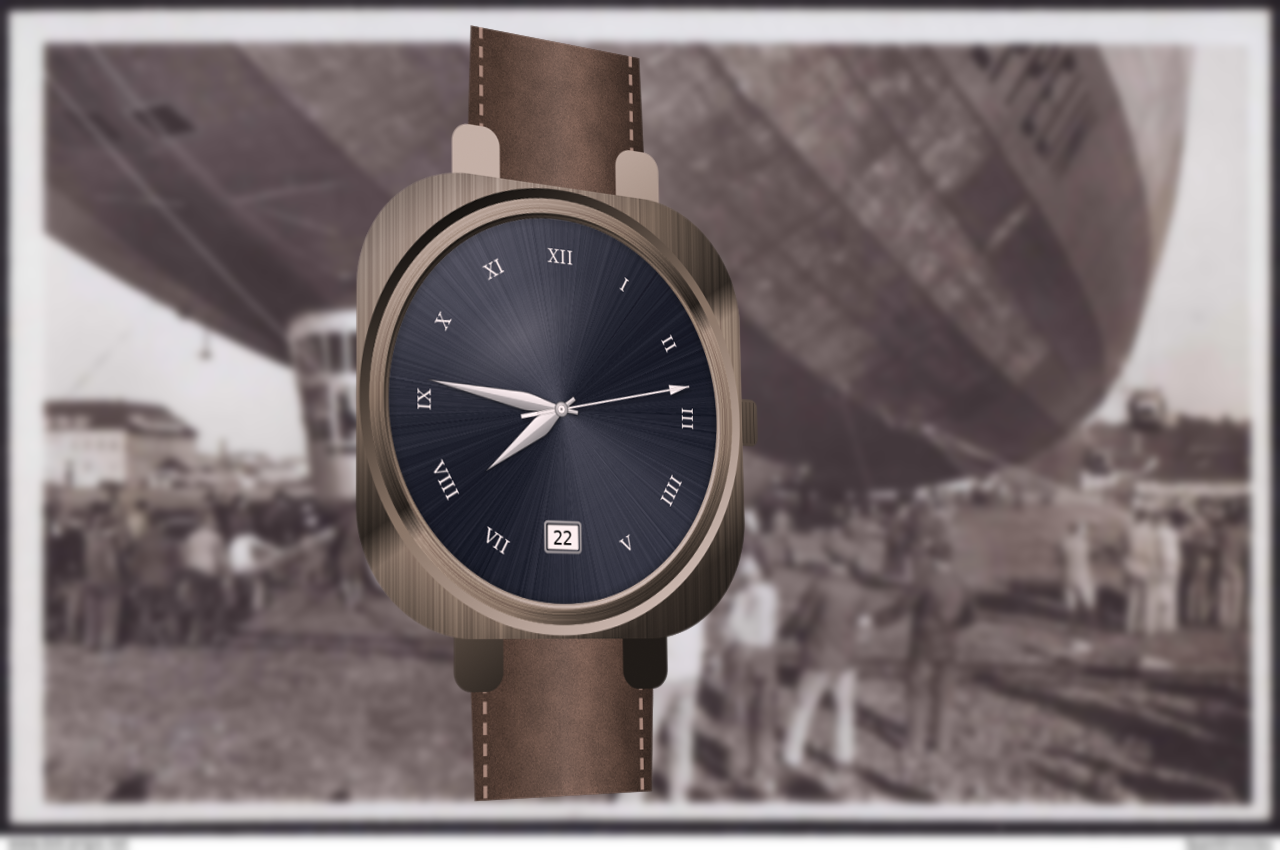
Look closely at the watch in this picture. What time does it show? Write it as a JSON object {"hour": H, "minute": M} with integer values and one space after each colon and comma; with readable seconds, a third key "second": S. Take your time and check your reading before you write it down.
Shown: {"hour": 7, "minute": 46, "second": 13}
